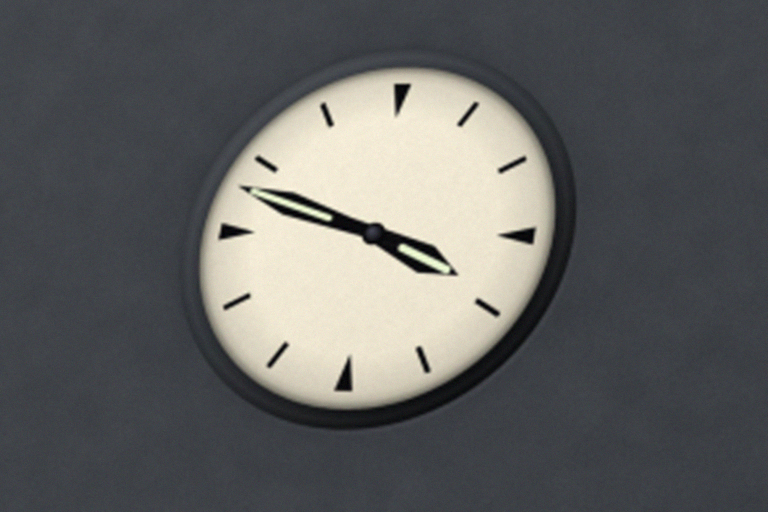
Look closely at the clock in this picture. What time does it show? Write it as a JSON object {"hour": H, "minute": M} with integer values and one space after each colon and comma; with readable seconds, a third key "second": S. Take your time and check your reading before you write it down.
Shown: {"hour": 3, "minute": 48}
